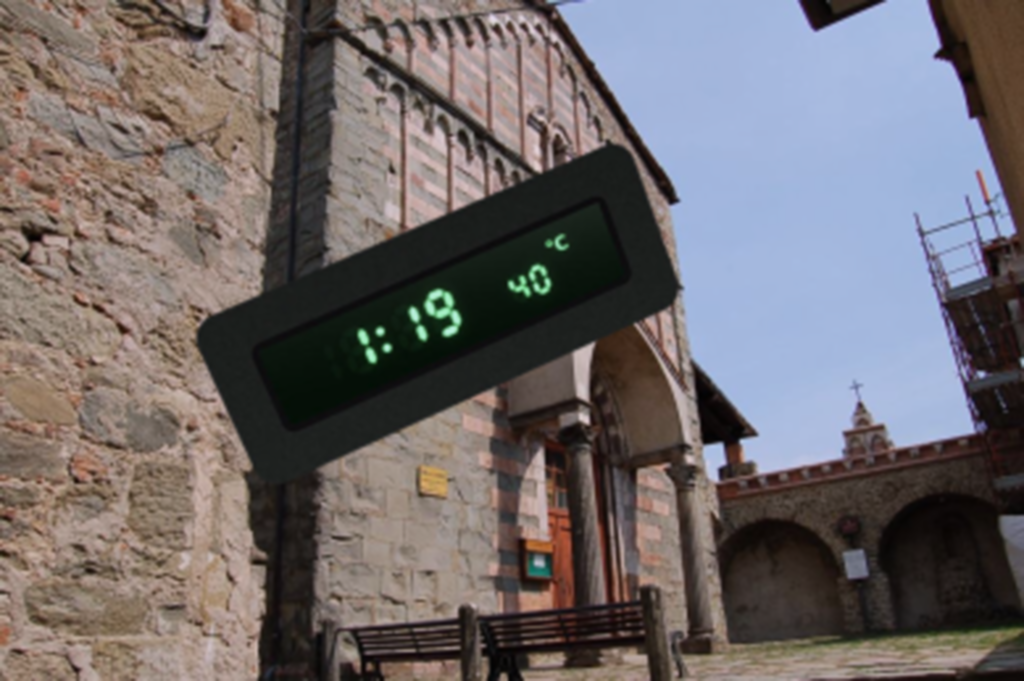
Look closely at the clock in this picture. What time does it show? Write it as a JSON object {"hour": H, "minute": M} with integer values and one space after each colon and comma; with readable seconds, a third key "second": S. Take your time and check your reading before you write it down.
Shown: {"hour": 1, "minute": 19}
